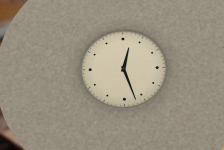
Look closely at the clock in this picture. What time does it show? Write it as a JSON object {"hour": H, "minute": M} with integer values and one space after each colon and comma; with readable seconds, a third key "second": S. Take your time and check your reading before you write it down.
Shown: {"hour": 12, "minute": 27}
